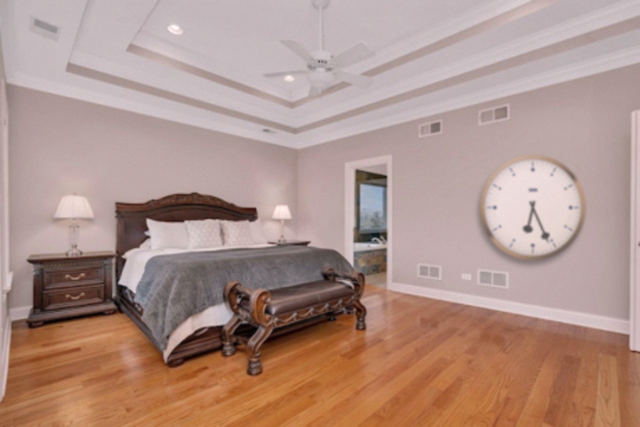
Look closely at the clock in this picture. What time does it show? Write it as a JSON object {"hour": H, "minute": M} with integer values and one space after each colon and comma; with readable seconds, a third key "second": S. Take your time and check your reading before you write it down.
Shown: {"hour": 6, "minute": 26}
